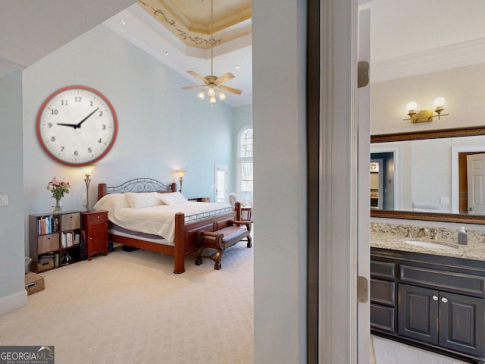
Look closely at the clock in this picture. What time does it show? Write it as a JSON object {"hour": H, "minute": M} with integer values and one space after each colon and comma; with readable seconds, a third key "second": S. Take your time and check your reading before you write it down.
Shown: {"hour": 9, "minute": 8}
